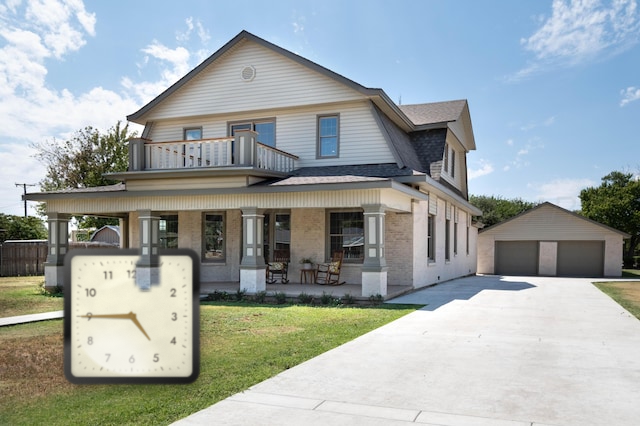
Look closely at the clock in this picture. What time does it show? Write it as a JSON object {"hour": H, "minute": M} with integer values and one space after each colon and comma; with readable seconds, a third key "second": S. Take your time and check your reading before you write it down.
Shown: {"hour": 4, "minute": 45}
